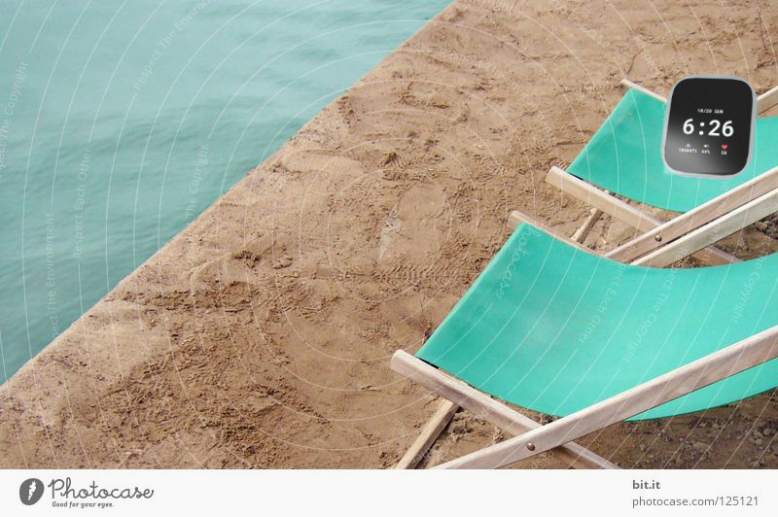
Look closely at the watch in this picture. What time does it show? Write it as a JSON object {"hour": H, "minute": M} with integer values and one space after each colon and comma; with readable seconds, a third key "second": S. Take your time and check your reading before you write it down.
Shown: {"hour": 6, "minute": 26}
